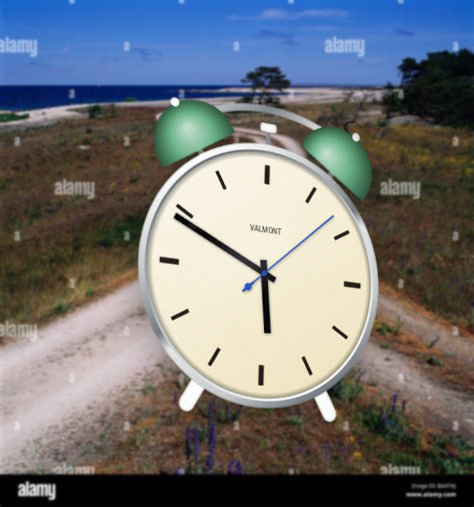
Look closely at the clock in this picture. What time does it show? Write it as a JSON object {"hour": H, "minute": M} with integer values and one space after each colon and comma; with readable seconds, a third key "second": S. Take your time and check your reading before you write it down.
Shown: {"hour": 5, "minute": 49, "second": 8}
